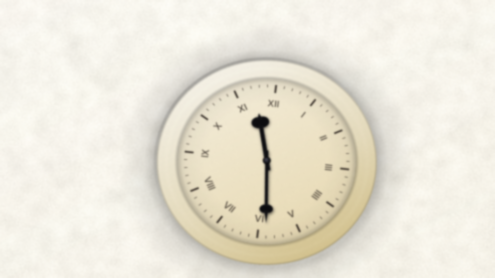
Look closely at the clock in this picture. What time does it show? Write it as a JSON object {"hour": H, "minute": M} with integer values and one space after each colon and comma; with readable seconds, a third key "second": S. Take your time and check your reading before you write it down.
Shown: {"hour": 11, "minute": 29}
